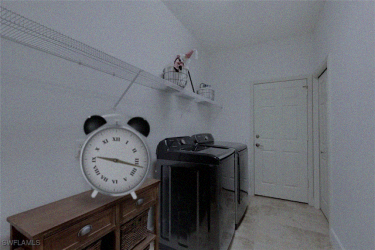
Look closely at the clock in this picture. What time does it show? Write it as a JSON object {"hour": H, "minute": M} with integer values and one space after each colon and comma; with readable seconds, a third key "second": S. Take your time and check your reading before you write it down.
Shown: {"hour": 9, "minute": 17}
